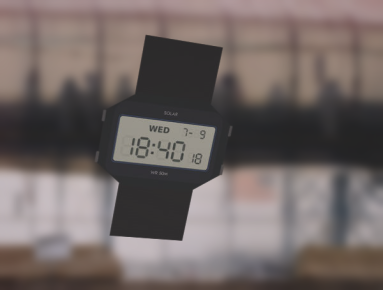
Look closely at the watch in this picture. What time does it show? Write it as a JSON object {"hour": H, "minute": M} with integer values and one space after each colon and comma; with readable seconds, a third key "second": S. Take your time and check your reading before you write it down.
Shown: {"hour": 18, "minute": 40, "second": 18}
